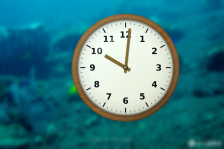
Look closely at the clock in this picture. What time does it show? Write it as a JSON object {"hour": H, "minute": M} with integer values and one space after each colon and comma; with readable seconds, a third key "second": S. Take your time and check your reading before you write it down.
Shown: {"hour": 10, "minute": 1}
